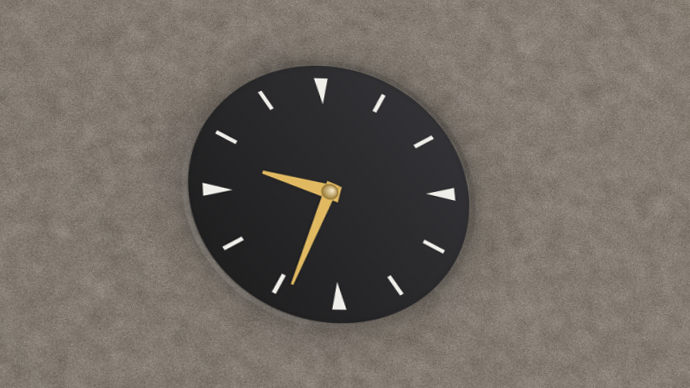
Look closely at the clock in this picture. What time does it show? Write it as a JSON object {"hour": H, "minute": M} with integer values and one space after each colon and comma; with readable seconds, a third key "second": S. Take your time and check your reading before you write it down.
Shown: {"hour": 9, "minute": 34}
